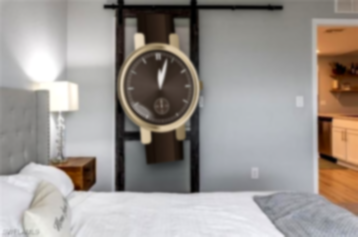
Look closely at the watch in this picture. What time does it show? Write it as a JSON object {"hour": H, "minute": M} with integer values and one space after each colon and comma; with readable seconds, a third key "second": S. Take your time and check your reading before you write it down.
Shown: {"hour": 12, "minute": 3}
